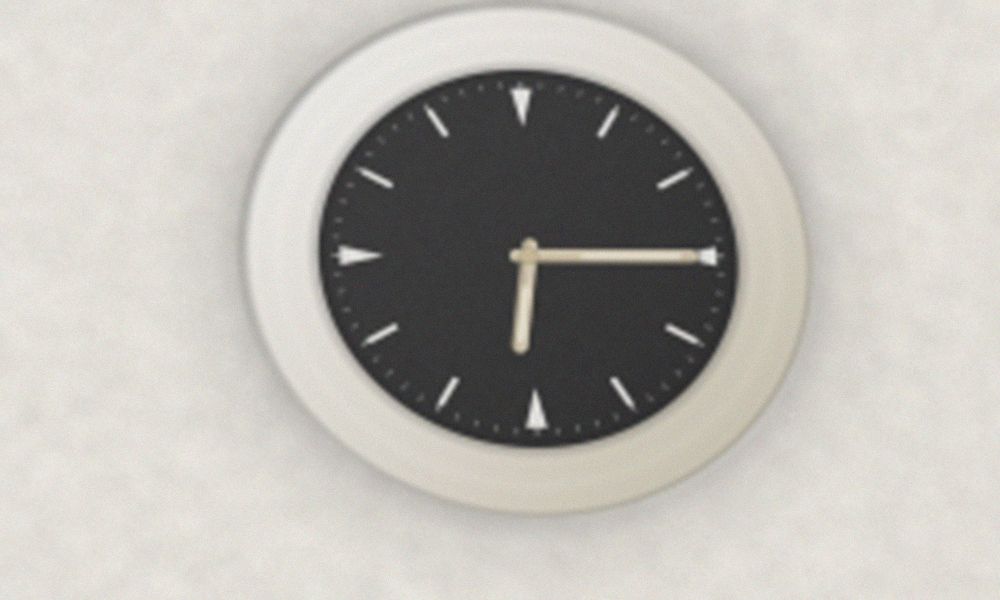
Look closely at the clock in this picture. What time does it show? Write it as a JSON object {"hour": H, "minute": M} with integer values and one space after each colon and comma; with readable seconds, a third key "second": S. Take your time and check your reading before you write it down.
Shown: {"hour": 6, "minute": 15}
